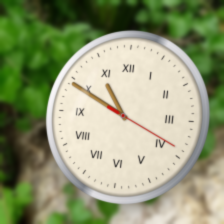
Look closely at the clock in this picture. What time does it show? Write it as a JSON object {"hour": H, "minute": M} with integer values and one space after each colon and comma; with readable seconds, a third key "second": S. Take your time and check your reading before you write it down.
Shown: {"hour": 10, "minute": 49, "second": 19}
